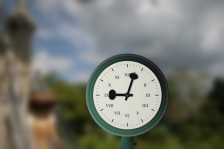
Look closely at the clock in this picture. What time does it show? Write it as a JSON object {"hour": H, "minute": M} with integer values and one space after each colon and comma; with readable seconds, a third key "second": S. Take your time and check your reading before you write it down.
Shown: {"hour": 9, "minute": 3}
